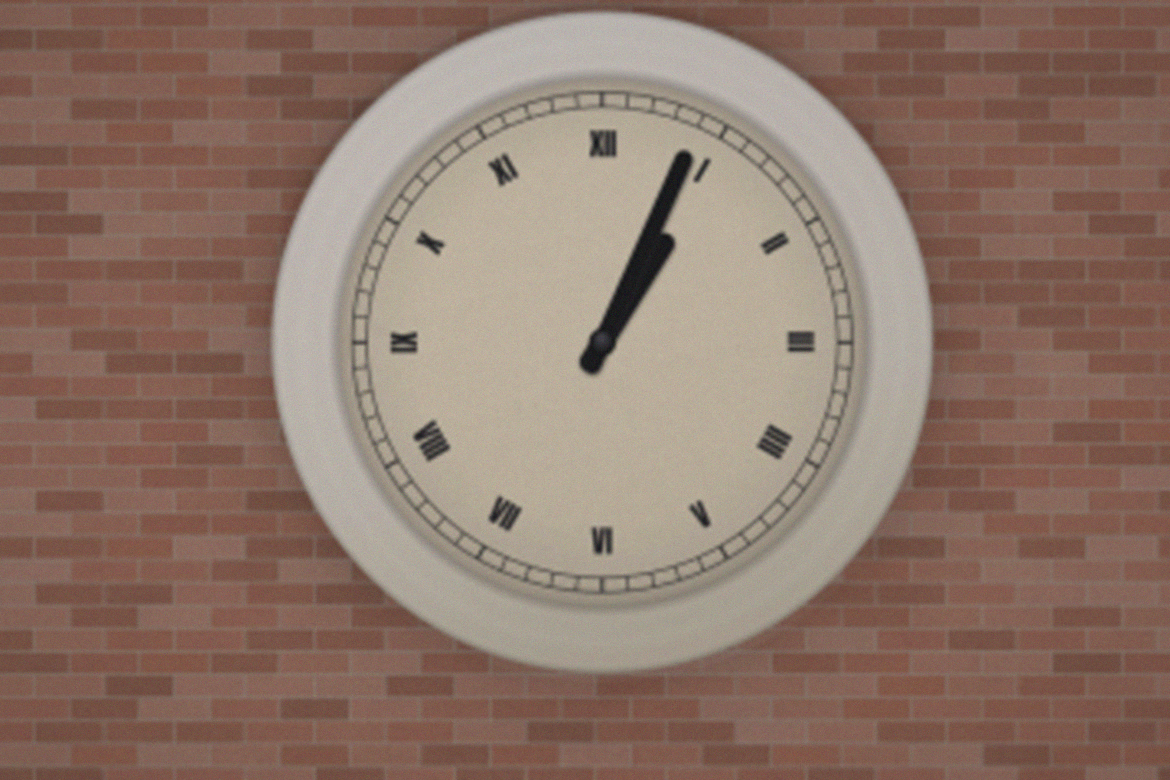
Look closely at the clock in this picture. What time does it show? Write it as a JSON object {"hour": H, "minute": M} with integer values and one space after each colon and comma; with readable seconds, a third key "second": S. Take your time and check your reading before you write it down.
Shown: {"hour": 1, "minute": 4}
